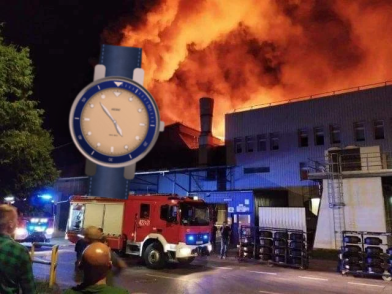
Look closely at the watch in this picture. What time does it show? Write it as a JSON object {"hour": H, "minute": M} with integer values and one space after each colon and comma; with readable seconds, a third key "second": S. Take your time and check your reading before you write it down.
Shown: {"hour": 4, "minute": 53}
